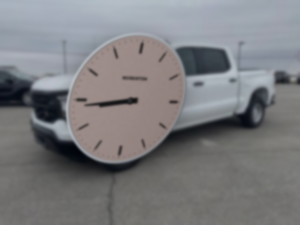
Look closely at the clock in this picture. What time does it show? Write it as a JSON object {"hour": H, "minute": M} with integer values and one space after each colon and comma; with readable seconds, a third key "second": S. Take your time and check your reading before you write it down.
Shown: {"hour": 8, "minute": 44}
